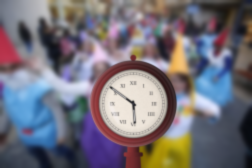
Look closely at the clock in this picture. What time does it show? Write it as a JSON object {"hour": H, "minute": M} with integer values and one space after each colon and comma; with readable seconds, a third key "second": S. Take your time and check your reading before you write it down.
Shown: {"hour": 5, "minute": 51}
